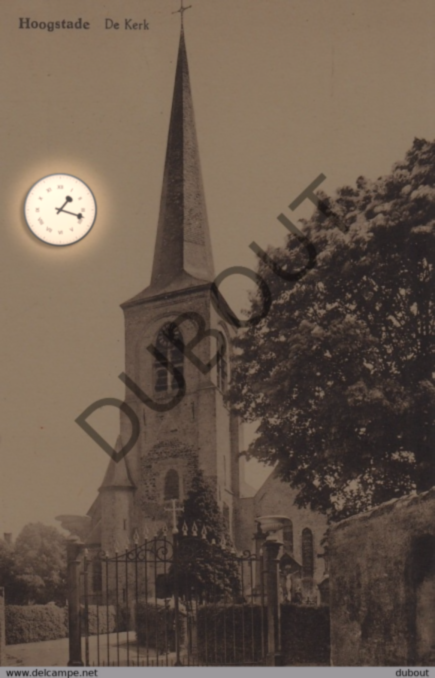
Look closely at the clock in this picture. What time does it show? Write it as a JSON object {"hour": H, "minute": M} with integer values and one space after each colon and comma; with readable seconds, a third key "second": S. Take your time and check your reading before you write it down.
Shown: {"hour": 1, "minute": 18}
